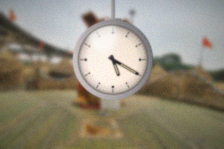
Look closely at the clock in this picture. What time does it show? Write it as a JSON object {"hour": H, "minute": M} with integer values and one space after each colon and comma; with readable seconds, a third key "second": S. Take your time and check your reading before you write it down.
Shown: {"hour": 5, "minute": 20}
